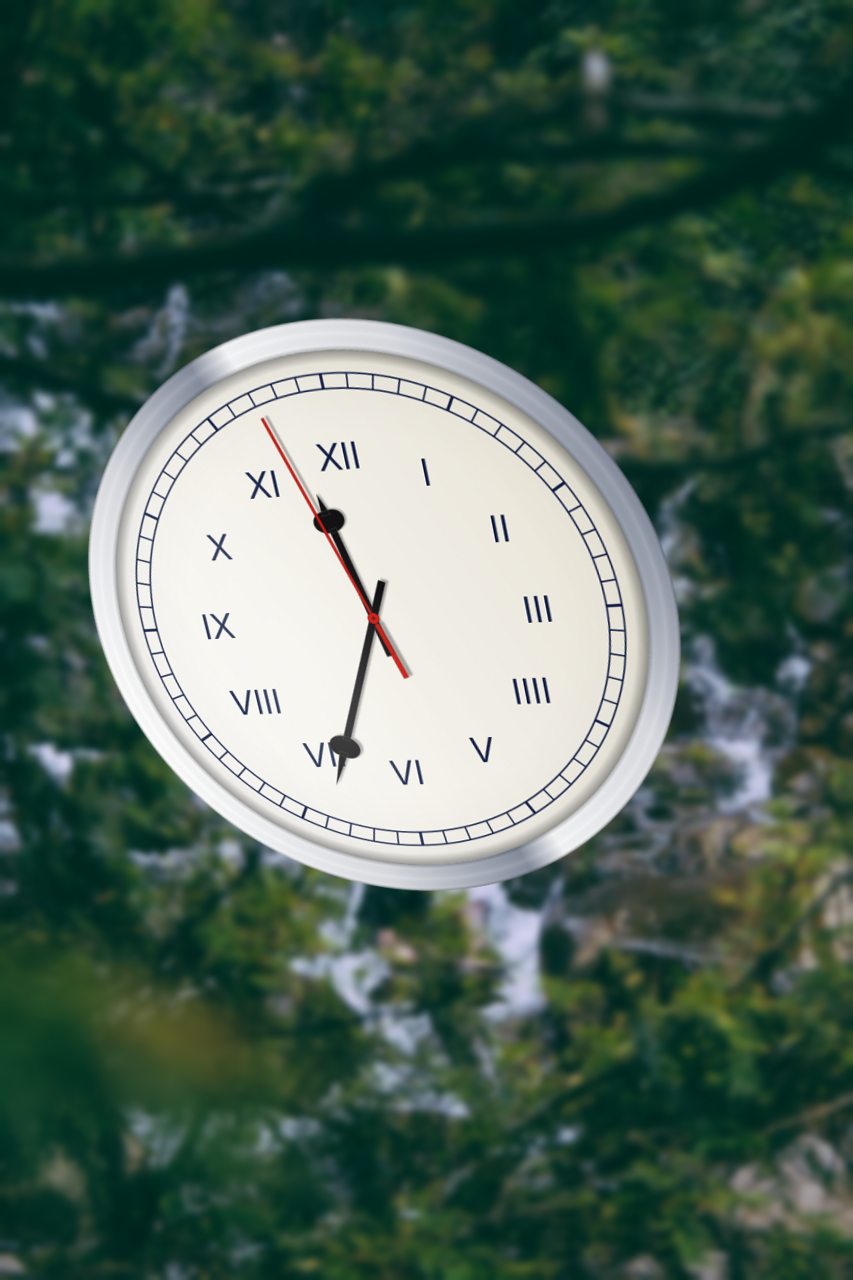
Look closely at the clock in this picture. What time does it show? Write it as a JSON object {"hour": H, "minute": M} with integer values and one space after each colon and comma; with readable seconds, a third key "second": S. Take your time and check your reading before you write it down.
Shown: {"hour": 11, "minute": 33, "second": 57}
